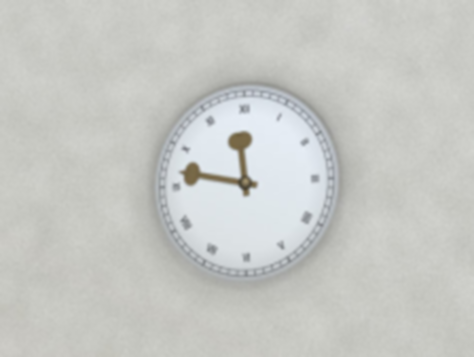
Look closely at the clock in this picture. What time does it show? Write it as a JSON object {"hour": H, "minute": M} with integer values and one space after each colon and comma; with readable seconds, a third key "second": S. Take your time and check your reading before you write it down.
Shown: {"hour": 11, "minute": 47}
